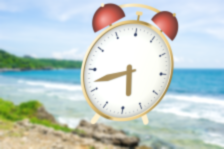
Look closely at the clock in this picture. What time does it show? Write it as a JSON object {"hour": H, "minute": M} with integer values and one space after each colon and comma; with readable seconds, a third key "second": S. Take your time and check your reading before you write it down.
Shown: {"hour": 5, "minute": 42}
